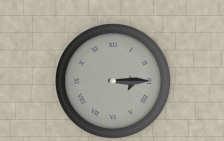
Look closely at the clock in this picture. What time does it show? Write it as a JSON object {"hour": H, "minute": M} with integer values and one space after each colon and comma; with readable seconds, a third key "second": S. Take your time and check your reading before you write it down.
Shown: {"hour": 3, "minute": 15}
